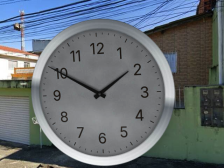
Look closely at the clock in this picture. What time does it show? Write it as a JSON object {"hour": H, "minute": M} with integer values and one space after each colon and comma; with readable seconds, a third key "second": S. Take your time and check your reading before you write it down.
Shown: {"hour": 1, "minute": 50}
